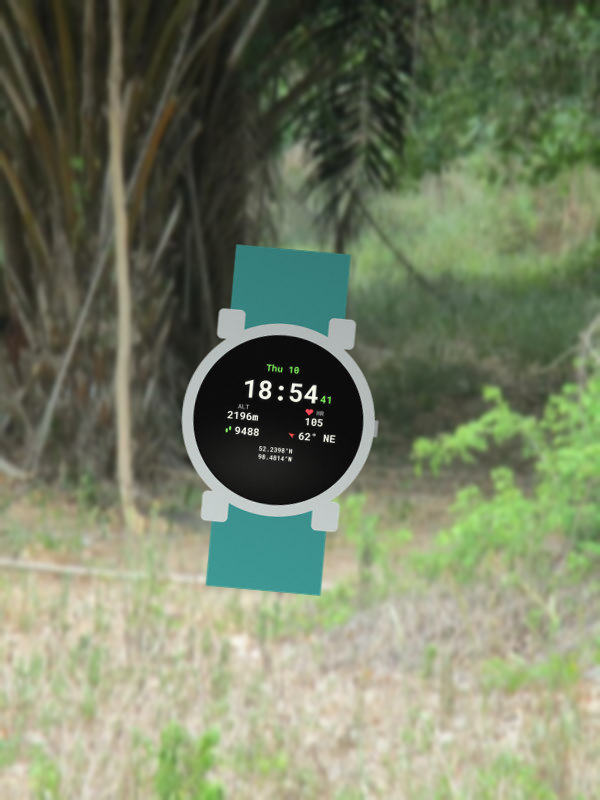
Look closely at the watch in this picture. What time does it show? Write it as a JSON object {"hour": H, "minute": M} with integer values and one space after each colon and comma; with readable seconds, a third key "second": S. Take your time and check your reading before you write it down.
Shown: {"hour": 18, "minute": 54, "second": 41}
